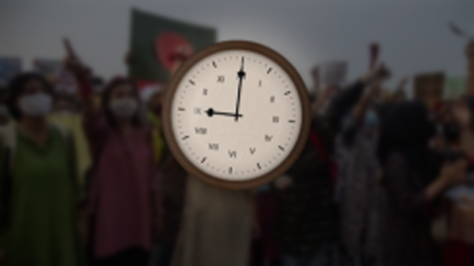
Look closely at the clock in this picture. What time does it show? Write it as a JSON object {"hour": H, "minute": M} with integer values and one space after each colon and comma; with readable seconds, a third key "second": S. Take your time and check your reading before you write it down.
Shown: {"hour": 9, "minute": 0}
